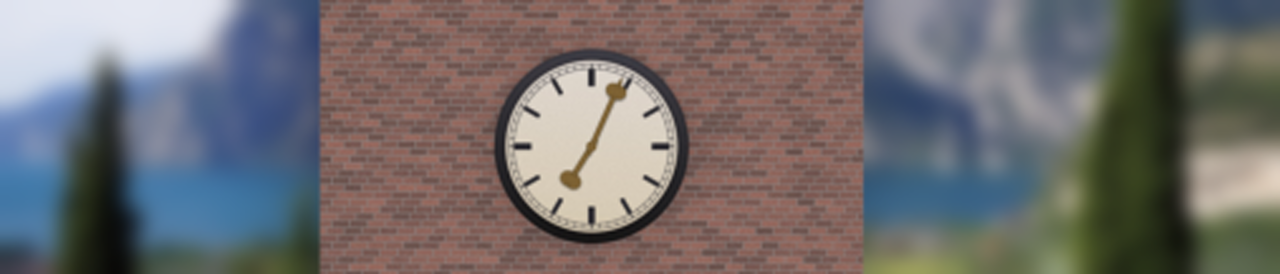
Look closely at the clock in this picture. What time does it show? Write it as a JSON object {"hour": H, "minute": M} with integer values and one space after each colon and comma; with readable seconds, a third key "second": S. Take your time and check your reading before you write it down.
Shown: {"hour": 7, "minute": 4}
